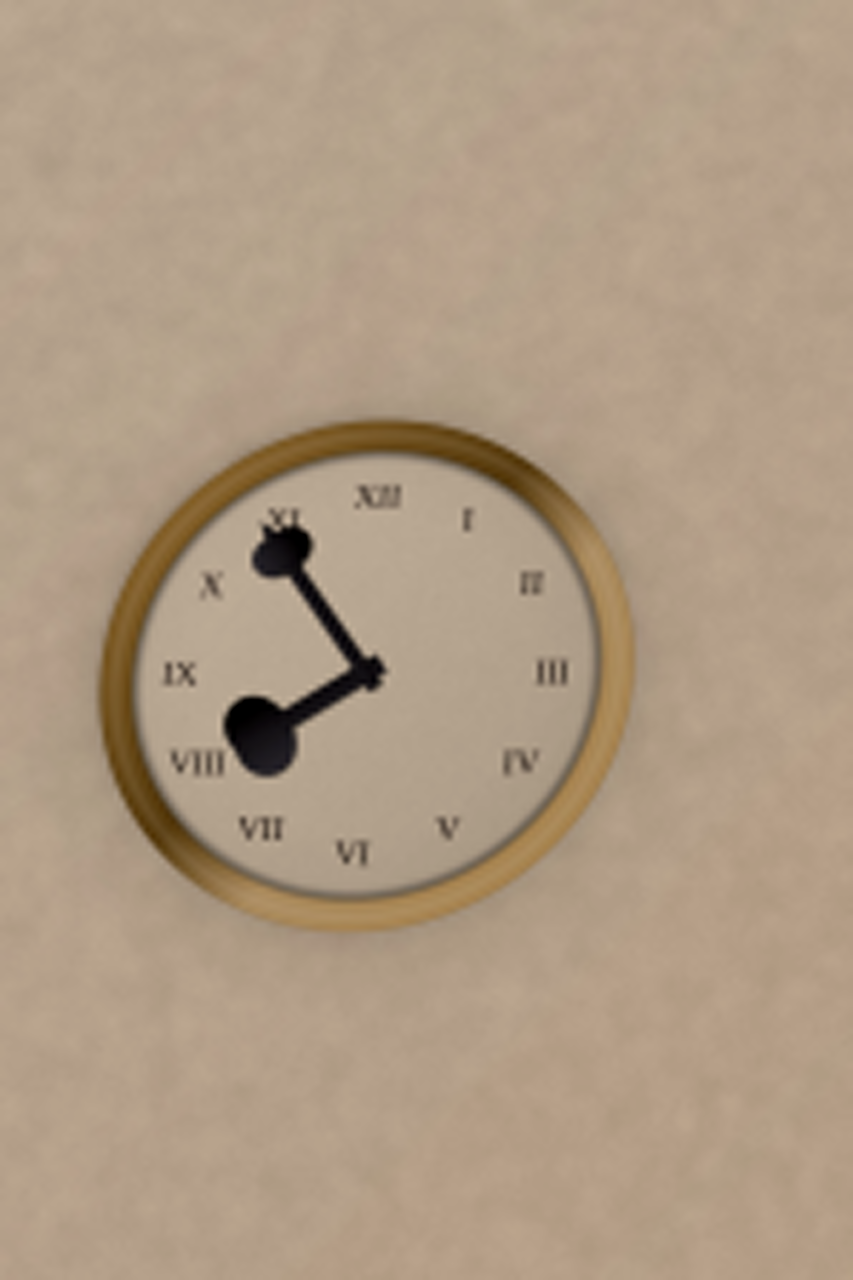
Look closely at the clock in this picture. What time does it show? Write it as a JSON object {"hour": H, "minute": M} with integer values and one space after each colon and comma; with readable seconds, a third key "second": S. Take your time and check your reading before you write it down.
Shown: {"hour": 7, "minute": 54}
